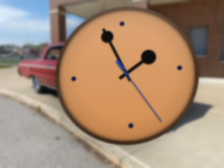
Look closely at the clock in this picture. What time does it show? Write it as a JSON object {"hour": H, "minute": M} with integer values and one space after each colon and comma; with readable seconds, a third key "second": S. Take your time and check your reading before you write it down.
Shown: {"hour": 1, "minute": 56, "second": 25}
